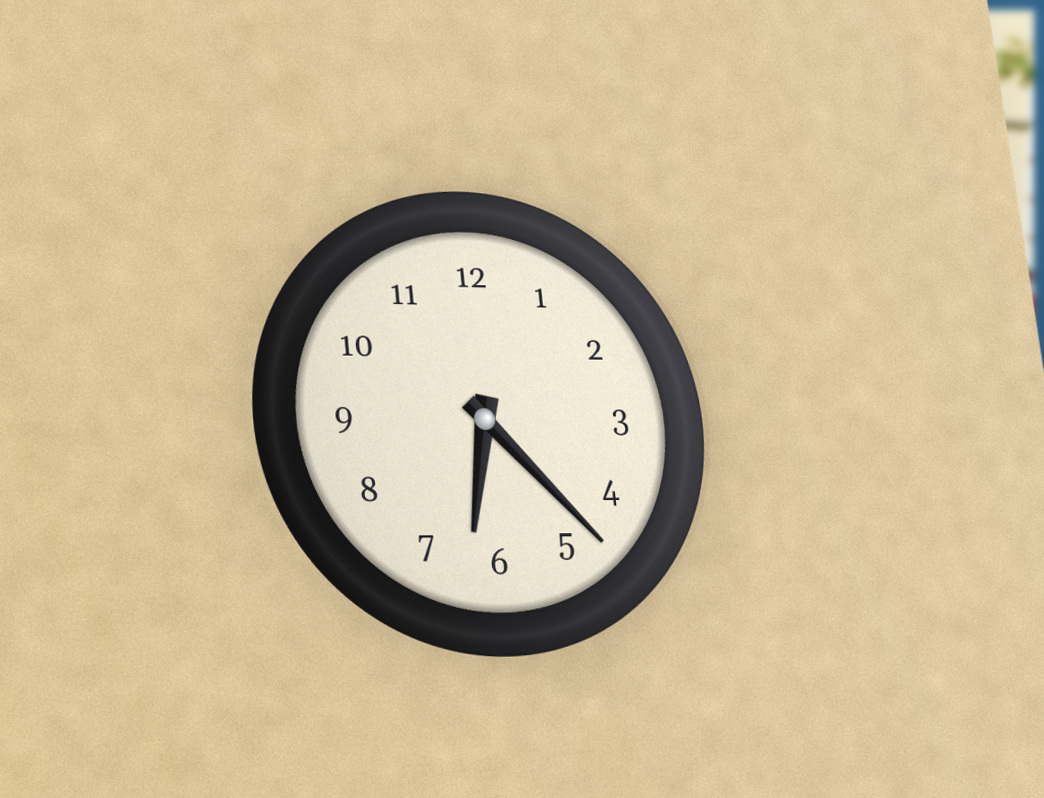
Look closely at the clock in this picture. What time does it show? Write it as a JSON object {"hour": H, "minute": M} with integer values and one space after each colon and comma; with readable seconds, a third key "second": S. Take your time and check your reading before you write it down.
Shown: {"hour": 6, "minute": 23}
